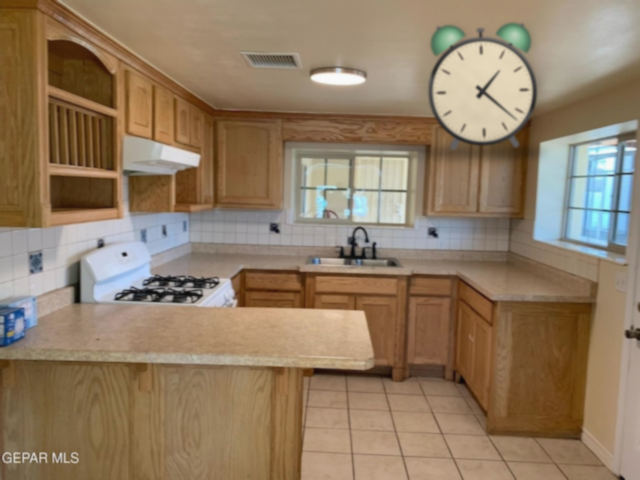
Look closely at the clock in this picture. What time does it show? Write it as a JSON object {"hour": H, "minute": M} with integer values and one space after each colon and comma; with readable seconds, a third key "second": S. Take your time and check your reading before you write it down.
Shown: {"hour": 1, "minute": 22}
